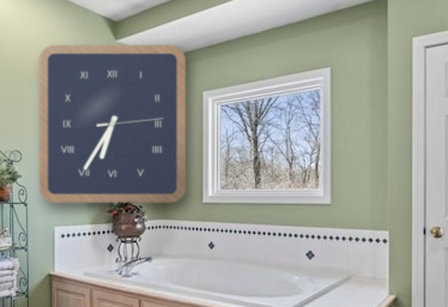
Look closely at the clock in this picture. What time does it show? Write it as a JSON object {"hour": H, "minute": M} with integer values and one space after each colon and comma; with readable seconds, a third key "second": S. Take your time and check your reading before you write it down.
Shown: {"hour": 6, "minute": 35, "second": 14}
